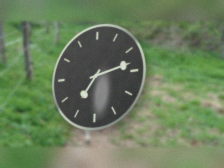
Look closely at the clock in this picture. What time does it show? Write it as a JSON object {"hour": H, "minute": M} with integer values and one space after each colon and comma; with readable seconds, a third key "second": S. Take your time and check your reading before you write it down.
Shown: {"hour": 7, "minute": 13}
